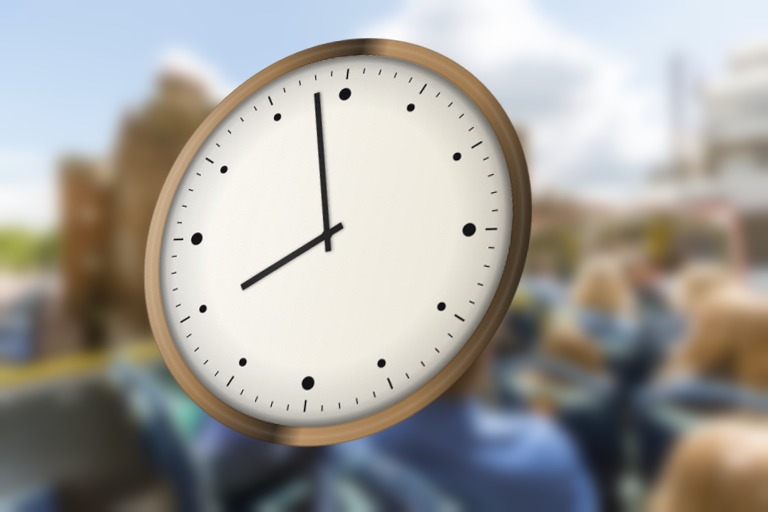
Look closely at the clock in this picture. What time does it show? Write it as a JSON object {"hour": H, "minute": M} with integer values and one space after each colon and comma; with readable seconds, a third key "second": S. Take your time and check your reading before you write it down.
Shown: {"hour": 7, "minute": 58}
